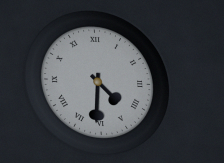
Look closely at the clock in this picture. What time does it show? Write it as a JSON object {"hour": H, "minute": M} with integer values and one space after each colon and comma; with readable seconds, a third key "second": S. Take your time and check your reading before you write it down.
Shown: {"hour": 4, "minute": 31}
